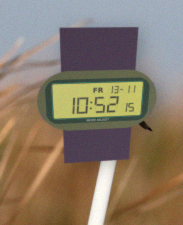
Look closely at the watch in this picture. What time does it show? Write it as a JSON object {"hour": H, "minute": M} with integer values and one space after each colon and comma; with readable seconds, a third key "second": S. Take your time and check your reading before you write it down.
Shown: {"hour": 10, "minute": 52, "second": 15}
